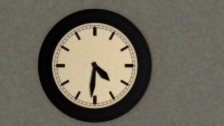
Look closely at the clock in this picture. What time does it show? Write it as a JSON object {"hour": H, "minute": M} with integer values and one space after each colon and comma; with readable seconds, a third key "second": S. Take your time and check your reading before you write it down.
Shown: {"hour": 4, "minute": 31}
